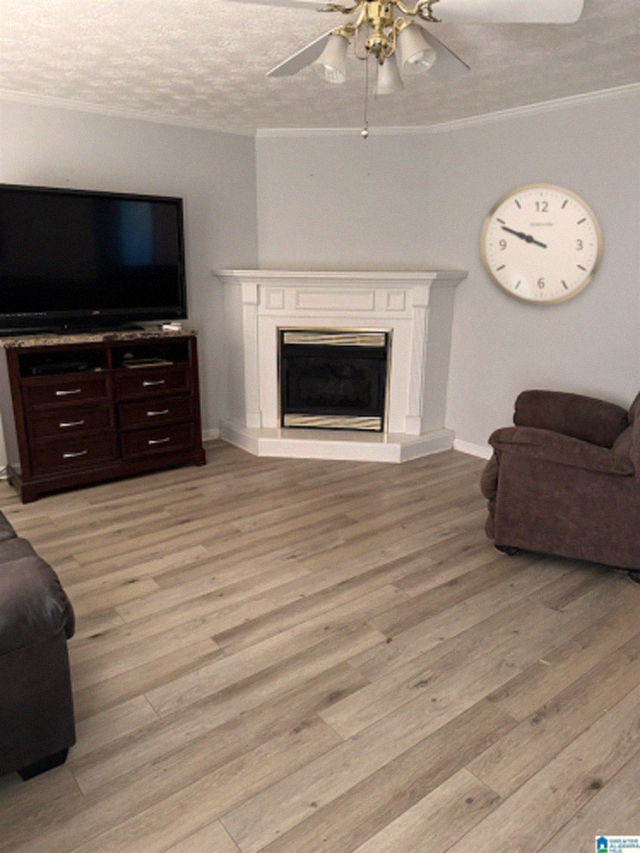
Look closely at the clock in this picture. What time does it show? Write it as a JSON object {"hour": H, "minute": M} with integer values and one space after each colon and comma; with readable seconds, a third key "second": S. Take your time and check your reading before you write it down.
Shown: {"hour": 9, "minute": 49}
